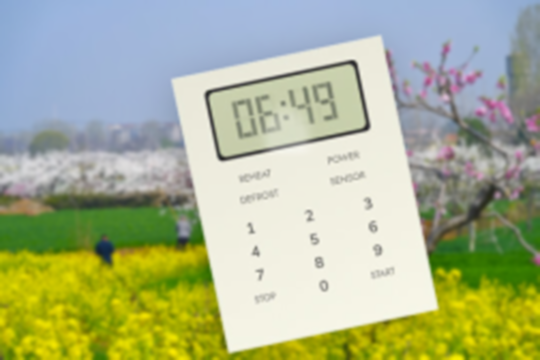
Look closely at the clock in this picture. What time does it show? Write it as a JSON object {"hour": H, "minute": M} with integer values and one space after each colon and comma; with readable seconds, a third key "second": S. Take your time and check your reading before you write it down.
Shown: {"hour": 6, "minute": 49}
